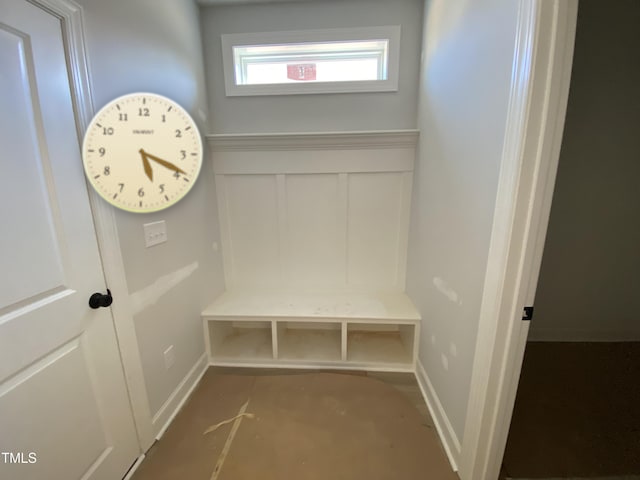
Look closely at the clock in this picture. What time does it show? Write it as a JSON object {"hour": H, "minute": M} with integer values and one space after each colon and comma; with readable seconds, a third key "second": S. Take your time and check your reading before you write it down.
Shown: {"hour": 5, "minute": 19}
